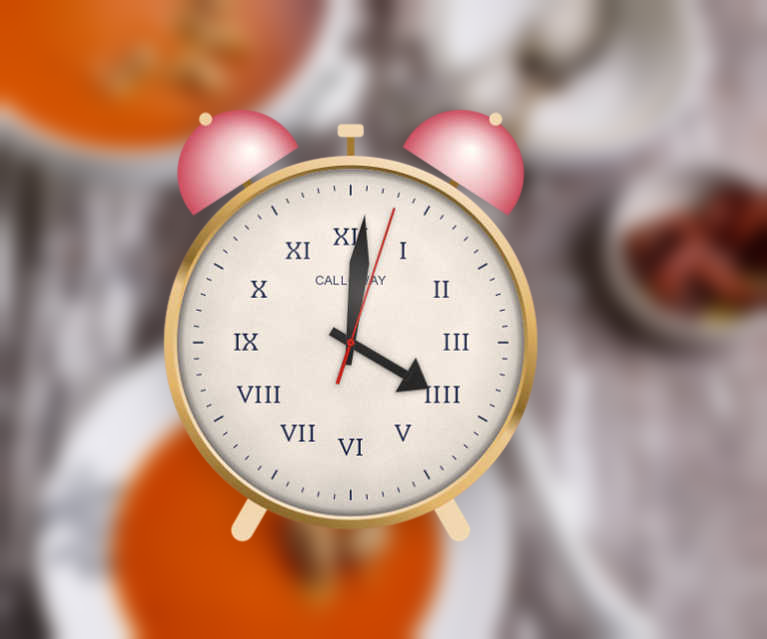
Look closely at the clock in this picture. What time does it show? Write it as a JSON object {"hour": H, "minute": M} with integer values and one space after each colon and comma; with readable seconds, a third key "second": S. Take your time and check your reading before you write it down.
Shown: {"hour": 4, "minute": 1, "second": 3}
